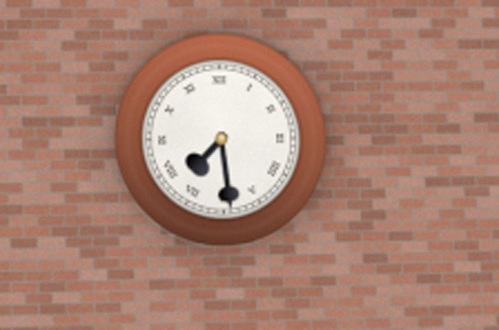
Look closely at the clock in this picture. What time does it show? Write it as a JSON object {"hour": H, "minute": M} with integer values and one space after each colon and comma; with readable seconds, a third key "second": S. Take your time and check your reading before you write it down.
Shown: {"hour": 7, "minute": 29}
